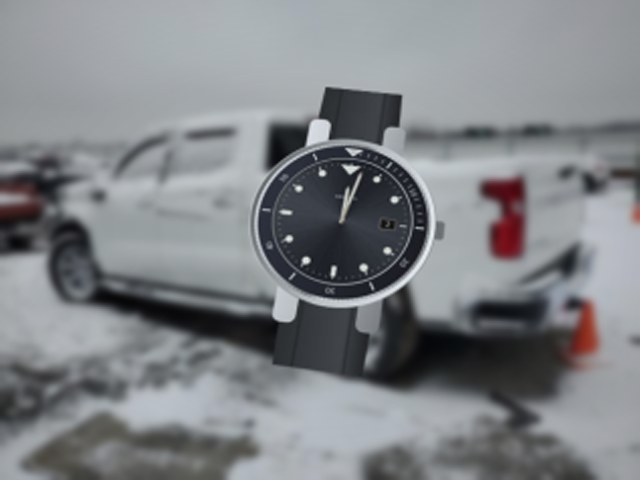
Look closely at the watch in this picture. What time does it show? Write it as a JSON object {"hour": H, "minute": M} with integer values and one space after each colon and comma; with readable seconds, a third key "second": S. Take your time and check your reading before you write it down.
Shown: {"hour": 12, "minute": 2}
